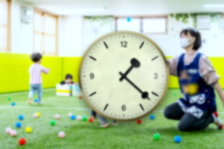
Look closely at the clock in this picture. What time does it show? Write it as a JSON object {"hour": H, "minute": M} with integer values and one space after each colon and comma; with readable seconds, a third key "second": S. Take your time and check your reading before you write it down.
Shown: {"hour": 1, "minute": 22}
